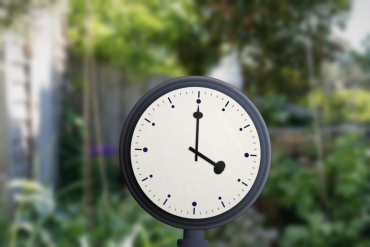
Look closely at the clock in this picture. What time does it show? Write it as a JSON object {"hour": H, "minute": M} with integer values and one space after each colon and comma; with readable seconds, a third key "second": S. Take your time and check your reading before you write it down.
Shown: {"hour": 4, "minute": 0}
